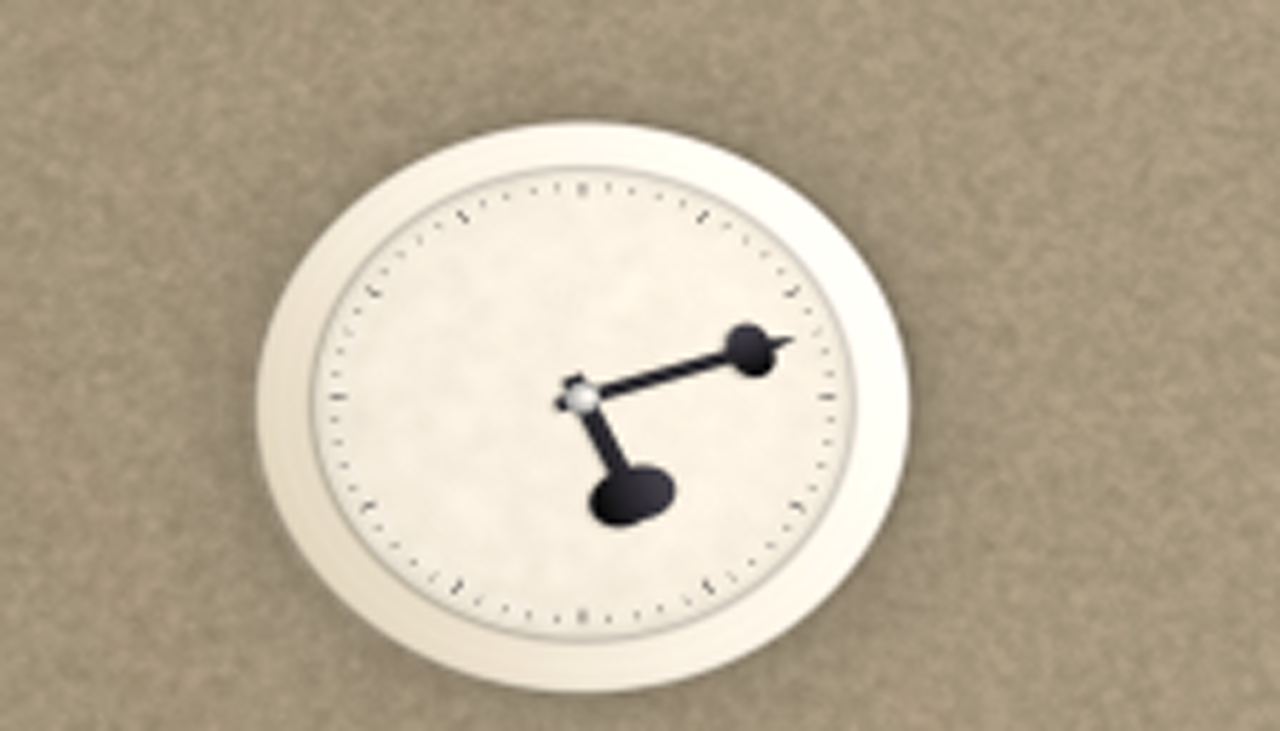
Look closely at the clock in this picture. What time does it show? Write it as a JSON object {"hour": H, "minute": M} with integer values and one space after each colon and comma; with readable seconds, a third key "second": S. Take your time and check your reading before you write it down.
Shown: {"hour": 5, "minute": 12}
